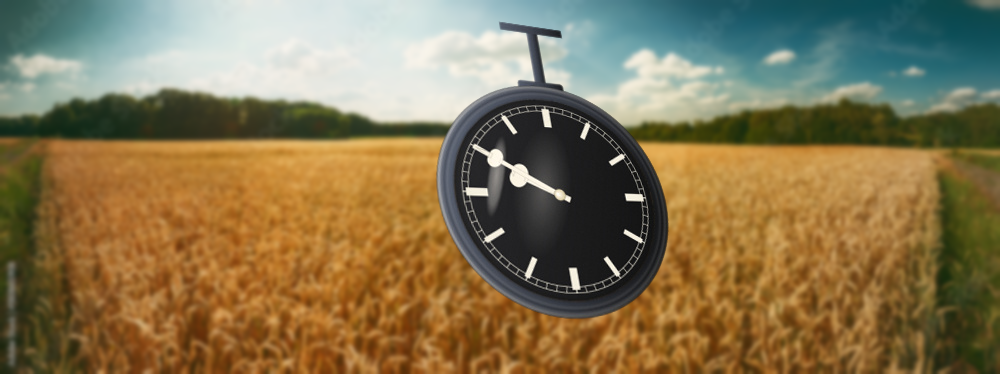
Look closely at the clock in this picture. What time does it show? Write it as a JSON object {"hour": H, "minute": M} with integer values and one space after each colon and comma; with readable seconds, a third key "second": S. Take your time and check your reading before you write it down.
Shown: {"hour": 9, "minute": 50}
